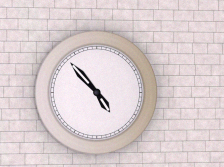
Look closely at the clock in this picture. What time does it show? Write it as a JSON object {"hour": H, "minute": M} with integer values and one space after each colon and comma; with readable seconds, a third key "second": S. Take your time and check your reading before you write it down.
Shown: {"hour": 4, "minute": 53}
